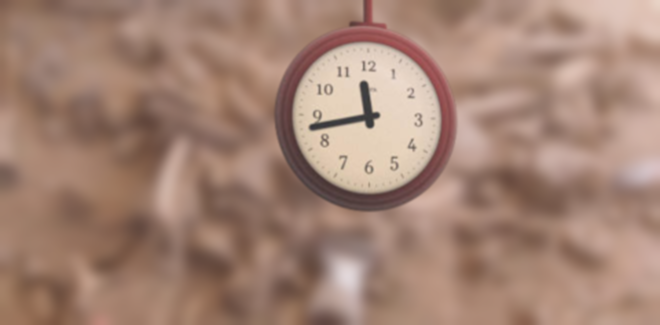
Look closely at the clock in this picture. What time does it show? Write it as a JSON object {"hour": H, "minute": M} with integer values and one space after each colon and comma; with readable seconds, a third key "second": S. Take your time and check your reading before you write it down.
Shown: {"hour": 11, "minute": 43}
